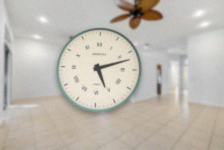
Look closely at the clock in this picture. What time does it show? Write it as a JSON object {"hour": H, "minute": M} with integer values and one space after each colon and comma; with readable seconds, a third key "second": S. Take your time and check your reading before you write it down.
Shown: {"hour": 5, "minute": 12}
